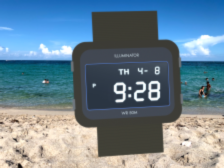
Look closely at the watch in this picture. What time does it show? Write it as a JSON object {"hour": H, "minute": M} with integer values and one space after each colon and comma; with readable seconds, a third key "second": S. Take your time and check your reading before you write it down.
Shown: {"hour": 9, "minute": 28}
